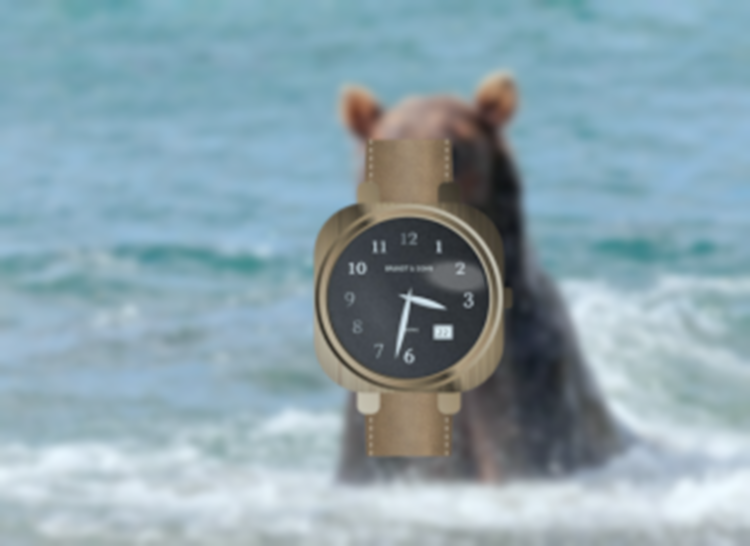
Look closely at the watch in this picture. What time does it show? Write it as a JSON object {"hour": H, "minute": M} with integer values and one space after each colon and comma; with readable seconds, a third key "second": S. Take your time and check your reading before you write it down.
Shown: {"hour": 3, "minute": 32}
